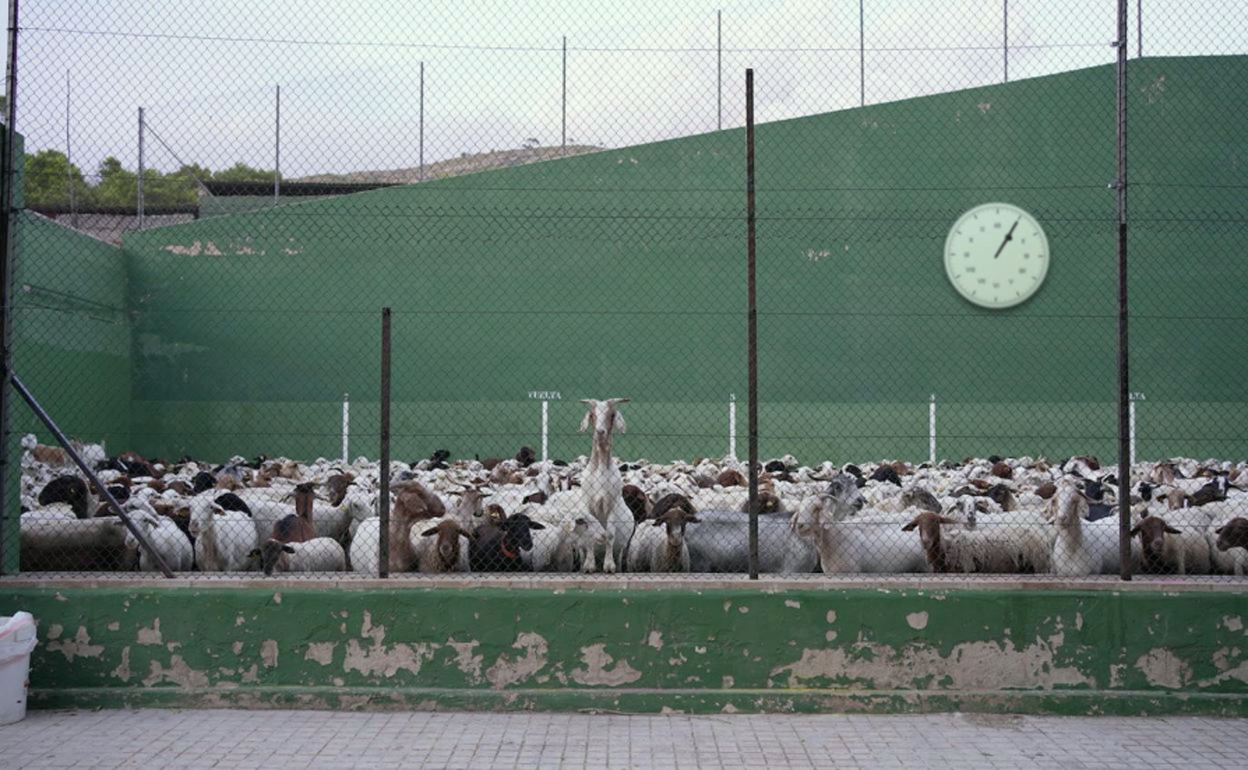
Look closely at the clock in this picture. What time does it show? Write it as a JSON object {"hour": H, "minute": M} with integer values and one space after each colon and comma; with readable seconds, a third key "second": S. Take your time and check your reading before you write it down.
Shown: {"hour": 1, "minute": 5}
